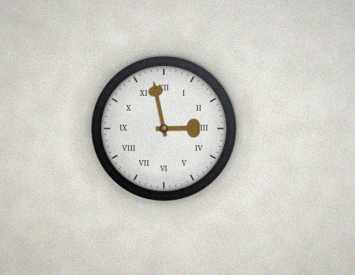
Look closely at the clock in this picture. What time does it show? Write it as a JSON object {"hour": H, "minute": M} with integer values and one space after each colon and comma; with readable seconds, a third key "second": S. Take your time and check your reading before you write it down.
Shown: {"hour": 2, "minute": 58}
